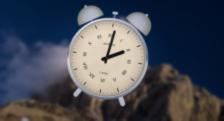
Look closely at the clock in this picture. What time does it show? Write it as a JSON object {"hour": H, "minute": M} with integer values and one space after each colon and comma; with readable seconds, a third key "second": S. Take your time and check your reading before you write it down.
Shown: {"hour": 2, "minute": 1}
